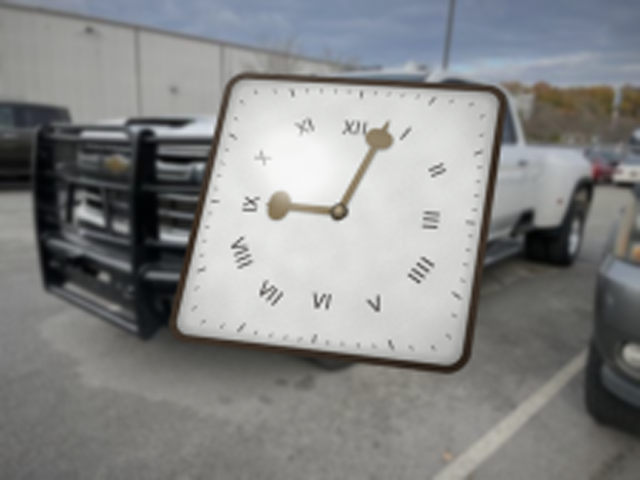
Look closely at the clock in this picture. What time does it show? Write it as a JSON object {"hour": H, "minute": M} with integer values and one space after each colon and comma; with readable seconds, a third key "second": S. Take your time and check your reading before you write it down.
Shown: {"hour": 9, "minute": 3}
